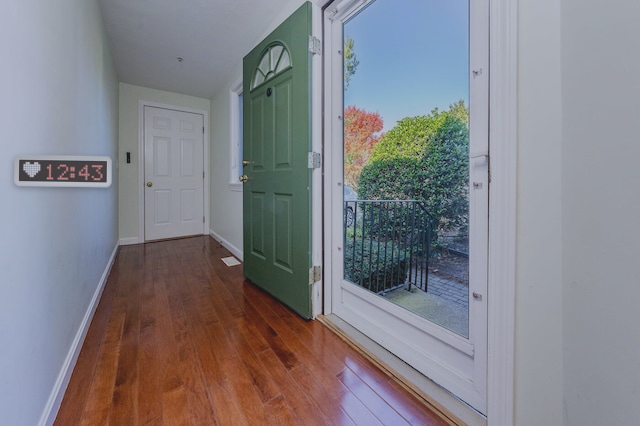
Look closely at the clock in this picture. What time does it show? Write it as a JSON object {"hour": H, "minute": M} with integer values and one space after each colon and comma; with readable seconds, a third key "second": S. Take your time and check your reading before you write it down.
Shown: {"hour": 12, "minute": 43}
